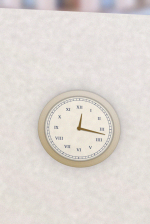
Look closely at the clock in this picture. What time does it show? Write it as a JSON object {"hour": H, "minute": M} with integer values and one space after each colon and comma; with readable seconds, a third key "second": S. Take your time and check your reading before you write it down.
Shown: {"hour": 12, "minute": 17}
